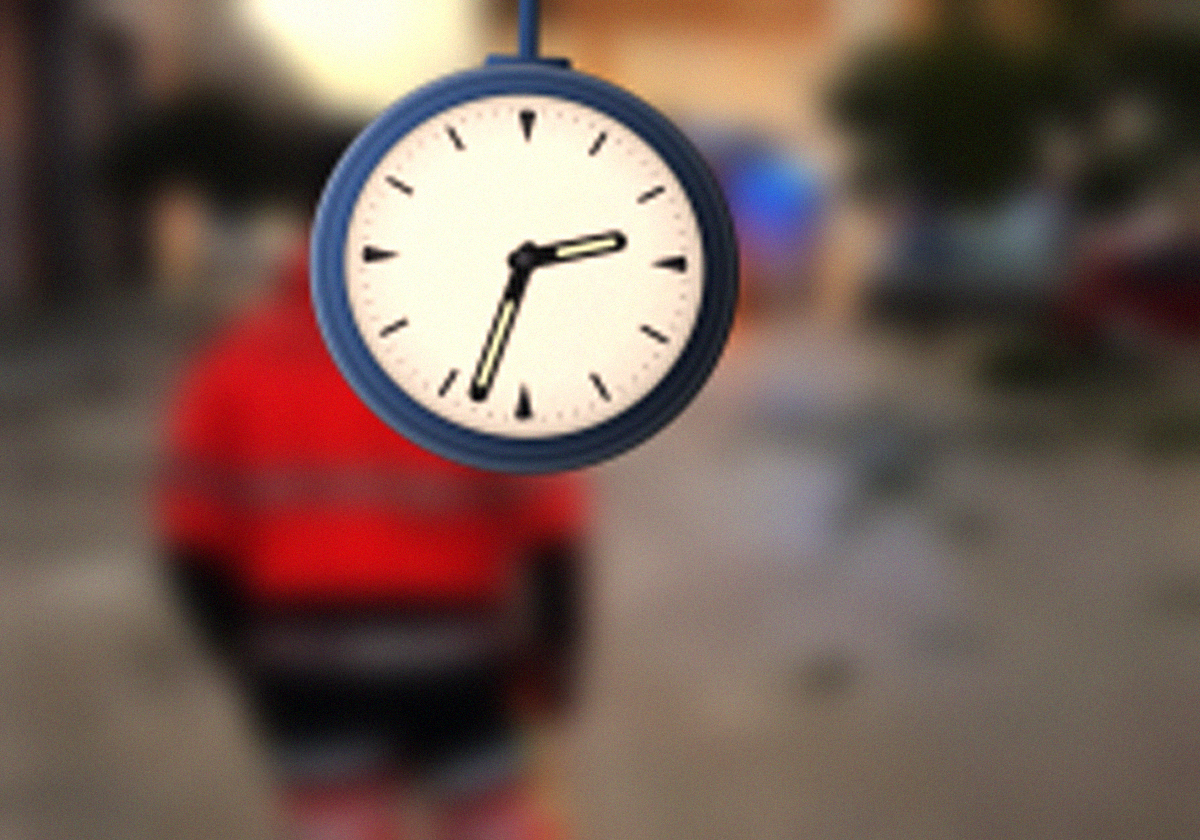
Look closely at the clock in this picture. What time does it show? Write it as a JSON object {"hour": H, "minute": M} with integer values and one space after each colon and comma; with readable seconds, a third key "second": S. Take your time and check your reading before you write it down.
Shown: {"hour": 2, "minute": 33}
